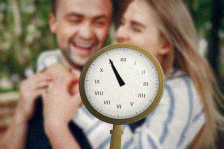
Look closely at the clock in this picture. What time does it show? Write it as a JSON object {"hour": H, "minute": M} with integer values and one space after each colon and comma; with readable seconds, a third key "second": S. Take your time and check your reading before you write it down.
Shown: {"hour": 10, "minute": 55}
